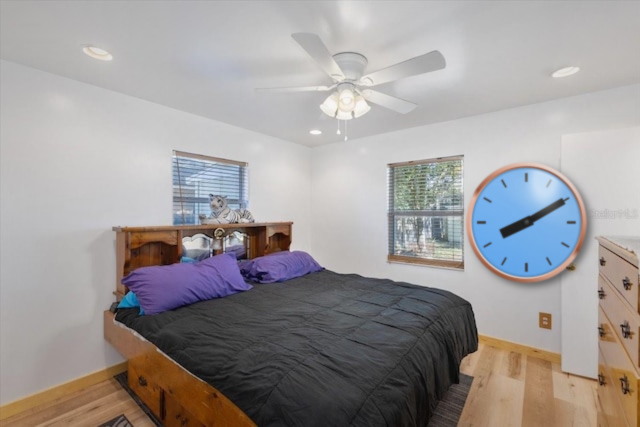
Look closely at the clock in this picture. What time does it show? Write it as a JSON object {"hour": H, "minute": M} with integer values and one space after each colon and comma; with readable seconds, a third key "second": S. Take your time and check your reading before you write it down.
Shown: {"hour": 8, "minute": 10}
